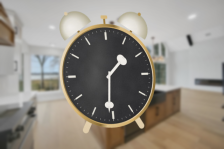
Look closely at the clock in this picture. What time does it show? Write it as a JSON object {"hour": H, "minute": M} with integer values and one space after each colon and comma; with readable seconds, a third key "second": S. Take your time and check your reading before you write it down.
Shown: {"hour": 1, "minute": 31}
